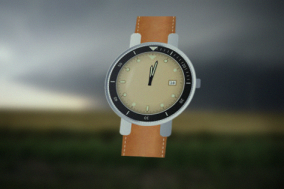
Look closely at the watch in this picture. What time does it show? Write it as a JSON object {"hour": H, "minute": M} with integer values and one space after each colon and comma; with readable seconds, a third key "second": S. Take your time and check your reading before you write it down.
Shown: {"hour": 12, "minute": 2}
